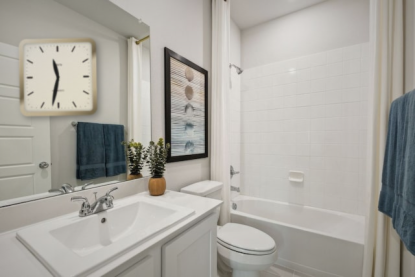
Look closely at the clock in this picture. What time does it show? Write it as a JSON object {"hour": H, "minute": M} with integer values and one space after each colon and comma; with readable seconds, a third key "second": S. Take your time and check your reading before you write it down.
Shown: {"hour": 11, "minute": 32}
